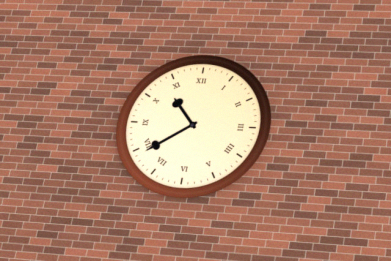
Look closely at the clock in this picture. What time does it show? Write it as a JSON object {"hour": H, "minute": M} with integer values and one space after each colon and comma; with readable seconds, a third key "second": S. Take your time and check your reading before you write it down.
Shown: {"hour": 10, "minute": 39}
